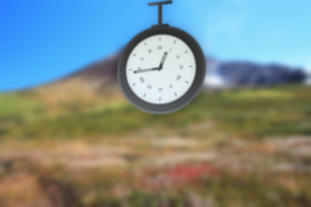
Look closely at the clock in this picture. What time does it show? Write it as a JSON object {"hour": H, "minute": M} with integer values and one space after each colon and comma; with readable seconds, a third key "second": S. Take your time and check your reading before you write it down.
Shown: {"hour": 12, "minute": 44}
